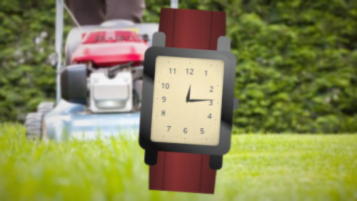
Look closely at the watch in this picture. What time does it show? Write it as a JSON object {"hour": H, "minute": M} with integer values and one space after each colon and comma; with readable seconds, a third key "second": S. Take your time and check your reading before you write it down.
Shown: {"hour": 12, "minute": 14}
